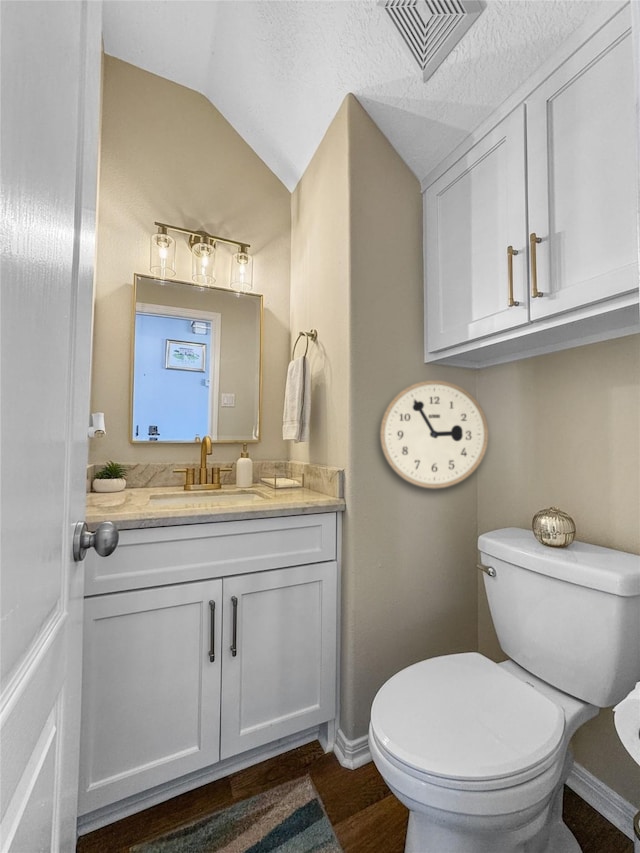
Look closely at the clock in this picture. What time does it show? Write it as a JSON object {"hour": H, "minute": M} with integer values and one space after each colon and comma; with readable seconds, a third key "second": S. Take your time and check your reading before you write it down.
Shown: {"hour": 2, "minute": 55}
